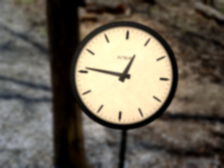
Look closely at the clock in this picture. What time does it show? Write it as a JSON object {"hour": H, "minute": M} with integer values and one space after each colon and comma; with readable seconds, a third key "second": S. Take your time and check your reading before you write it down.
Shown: {"hour": 12, "minute": 46}
